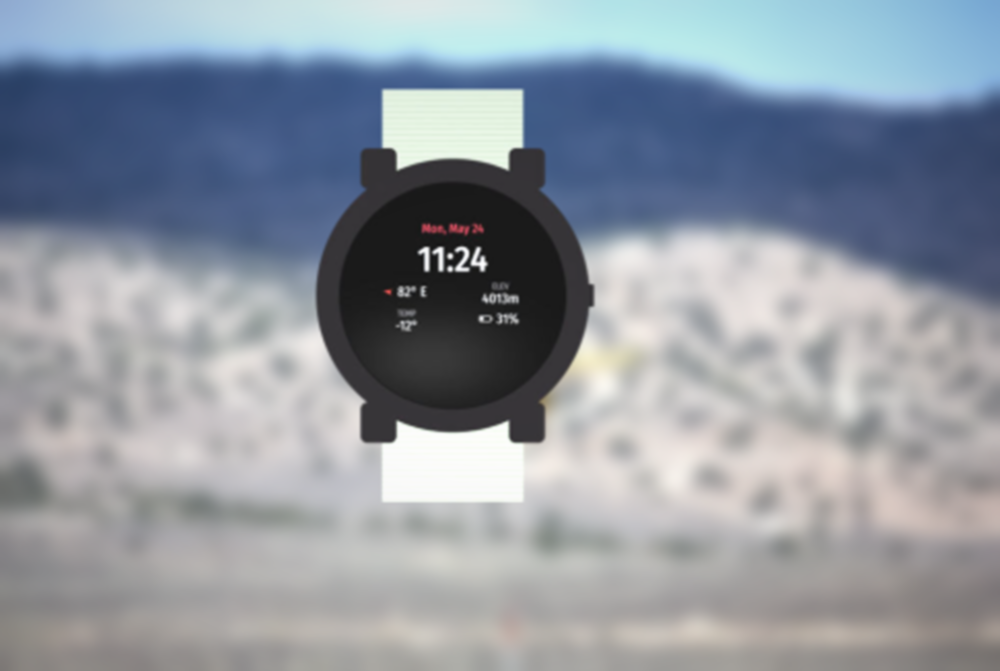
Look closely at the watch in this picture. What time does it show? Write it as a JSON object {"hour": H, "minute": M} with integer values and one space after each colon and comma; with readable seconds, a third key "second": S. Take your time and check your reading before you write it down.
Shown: {"hour": 11, "minute": 24}
